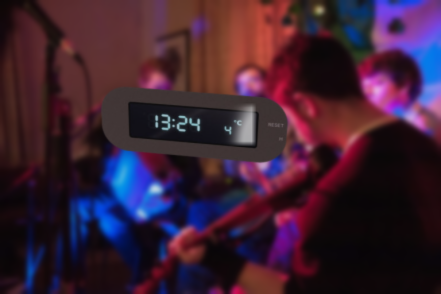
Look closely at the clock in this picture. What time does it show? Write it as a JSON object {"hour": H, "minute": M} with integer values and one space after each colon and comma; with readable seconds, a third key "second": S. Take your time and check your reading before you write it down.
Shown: {"hour": 13, "minute": 24}
